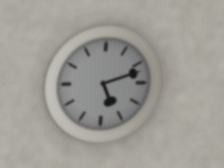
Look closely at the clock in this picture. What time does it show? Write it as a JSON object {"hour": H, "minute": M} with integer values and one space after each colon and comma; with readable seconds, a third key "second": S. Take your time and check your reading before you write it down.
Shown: {"hour": 5, "minute": 12}
